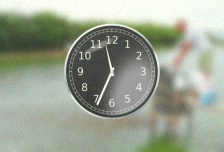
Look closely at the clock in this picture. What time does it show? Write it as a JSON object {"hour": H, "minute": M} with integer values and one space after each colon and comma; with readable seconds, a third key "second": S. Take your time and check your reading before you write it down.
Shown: {"hour": 11, "minute": 34}
